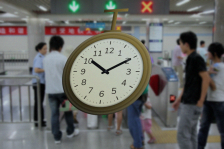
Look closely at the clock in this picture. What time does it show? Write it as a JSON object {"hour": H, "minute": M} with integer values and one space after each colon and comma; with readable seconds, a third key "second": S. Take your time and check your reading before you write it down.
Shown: {"hour": 10, "minute": 10}
